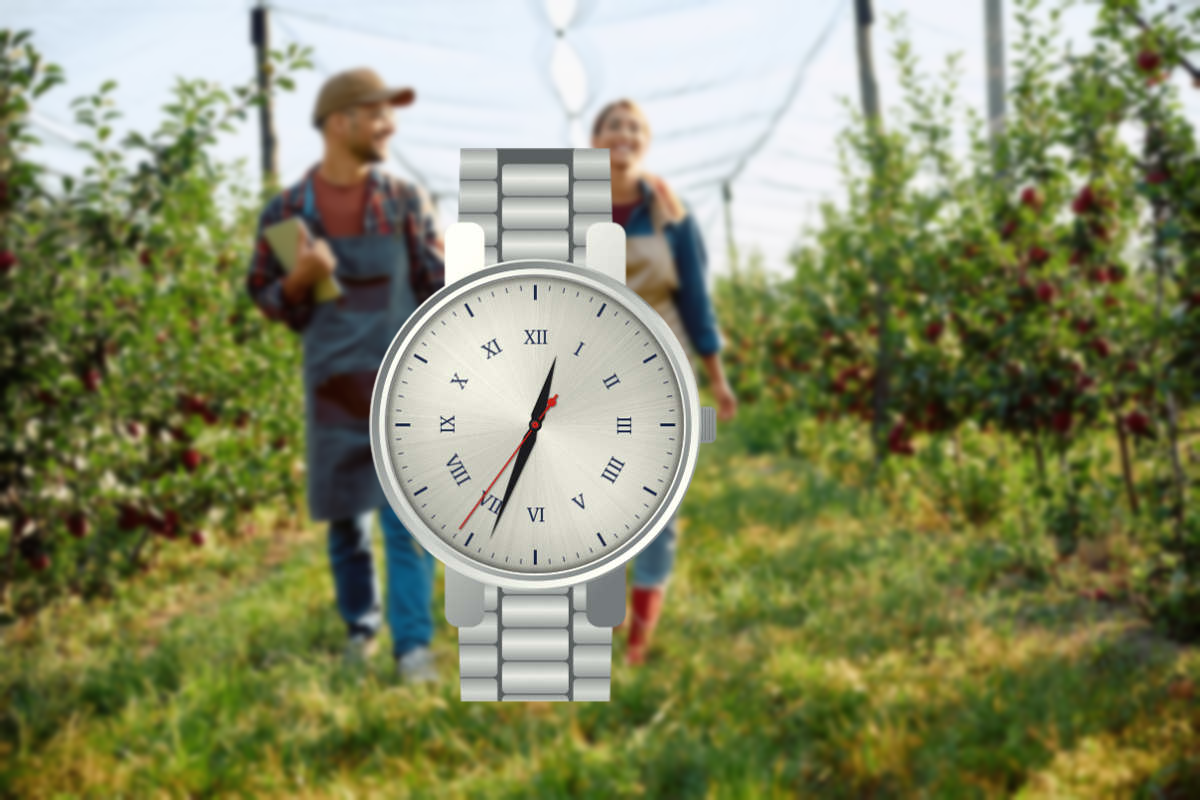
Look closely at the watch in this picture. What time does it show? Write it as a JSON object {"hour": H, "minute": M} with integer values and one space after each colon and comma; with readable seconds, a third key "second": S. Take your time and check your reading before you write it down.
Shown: {"hour": 12, "minute": 33, "second": 36}
